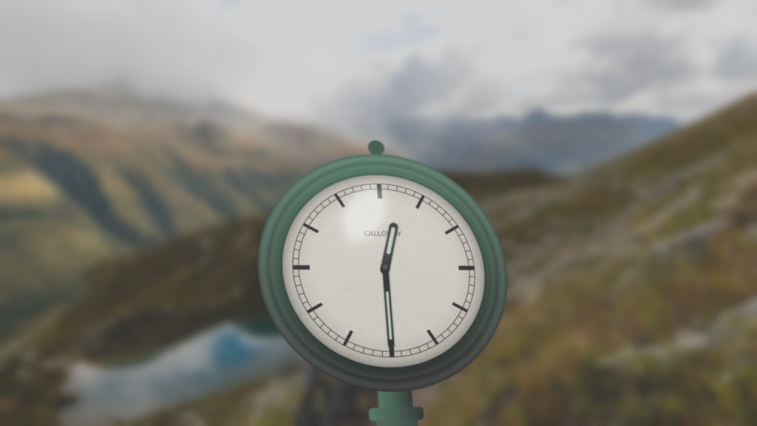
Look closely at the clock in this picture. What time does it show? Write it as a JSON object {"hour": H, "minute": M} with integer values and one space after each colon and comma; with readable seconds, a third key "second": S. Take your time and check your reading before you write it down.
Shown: {"hour": 12, "minute": 30}
